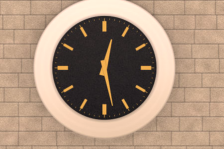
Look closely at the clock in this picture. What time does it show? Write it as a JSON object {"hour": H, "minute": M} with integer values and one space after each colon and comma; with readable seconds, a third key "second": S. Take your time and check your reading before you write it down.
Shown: {"hour": 12, "minute": 28}
